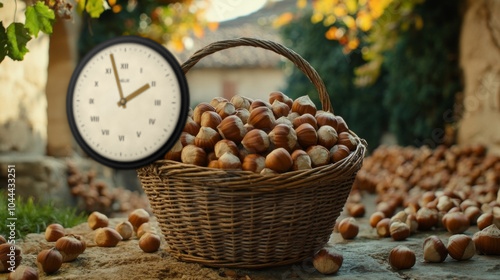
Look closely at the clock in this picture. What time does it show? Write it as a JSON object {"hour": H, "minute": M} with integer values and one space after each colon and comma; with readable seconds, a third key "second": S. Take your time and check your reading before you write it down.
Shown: {"hour": 1, "minute": 57}
